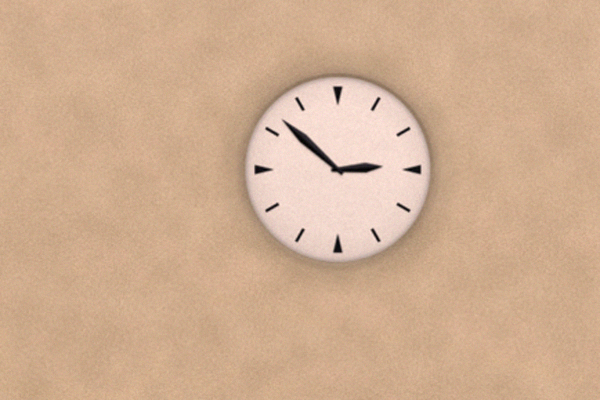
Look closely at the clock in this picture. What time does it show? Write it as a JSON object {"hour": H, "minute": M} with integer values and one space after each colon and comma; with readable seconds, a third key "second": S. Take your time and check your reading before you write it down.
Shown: {"hour": 2, "minute": 52}
